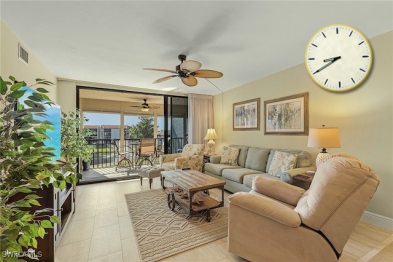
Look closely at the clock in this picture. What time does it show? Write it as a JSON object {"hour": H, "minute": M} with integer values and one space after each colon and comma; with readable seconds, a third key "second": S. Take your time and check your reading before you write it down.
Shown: {"hour": 8, "minute": 40}
